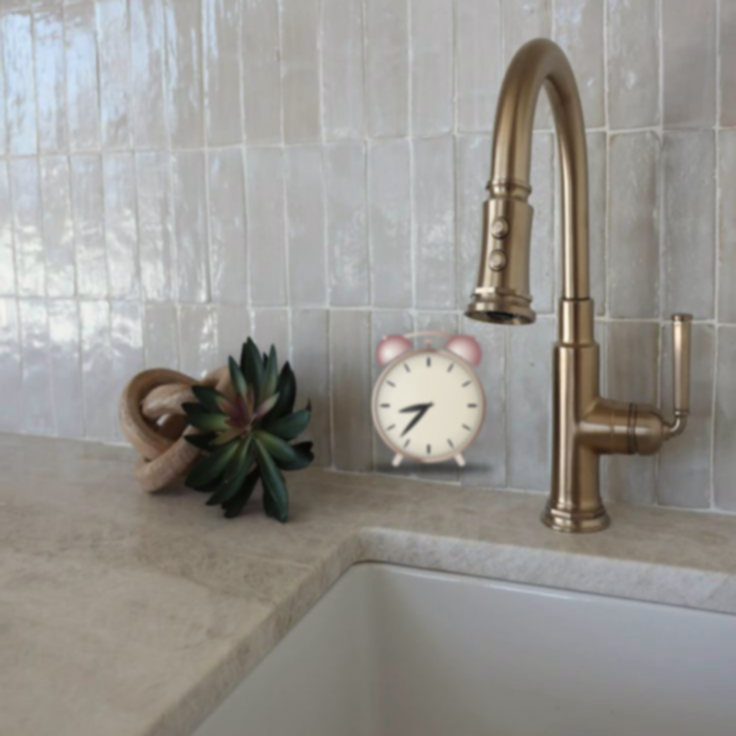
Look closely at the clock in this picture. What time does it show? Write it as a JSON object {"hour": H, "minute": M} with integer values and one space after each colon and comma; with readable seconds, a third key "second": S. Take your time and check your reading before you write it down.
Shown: {"hour": 8, "minute": 37}
